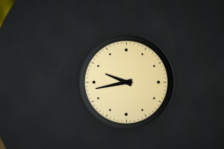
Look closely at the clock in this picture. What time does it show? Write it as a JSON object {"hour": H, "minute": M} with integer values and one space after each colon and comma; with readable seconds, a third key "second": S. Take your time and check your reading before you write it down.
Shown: {"hour": 9, "minute": 43}
